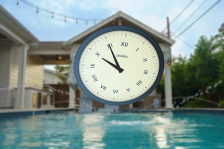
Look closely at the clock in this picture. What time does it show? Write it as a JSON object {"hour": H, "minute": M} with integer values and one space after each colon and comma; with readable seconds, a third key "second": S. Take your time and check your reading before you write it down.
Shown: {"hour": 9, "minute": 55}
